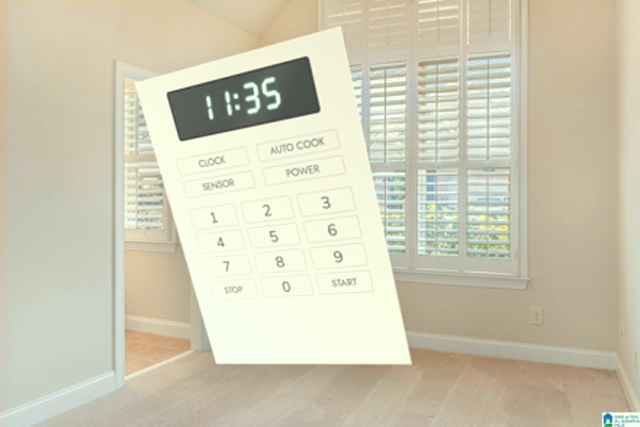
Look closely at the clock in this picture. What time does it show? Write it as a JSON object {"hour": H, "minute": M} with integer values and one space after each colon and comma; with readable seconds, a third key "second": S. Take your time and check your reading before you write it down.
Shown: {"hour": 11, "minute": 35}
